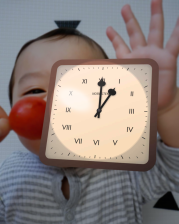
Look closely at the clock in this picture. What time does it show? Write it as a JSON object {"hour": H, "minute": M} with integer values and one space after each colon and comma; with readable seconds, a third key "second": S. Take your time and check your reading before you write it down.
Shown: {"hour": 1, "minute": 0}
